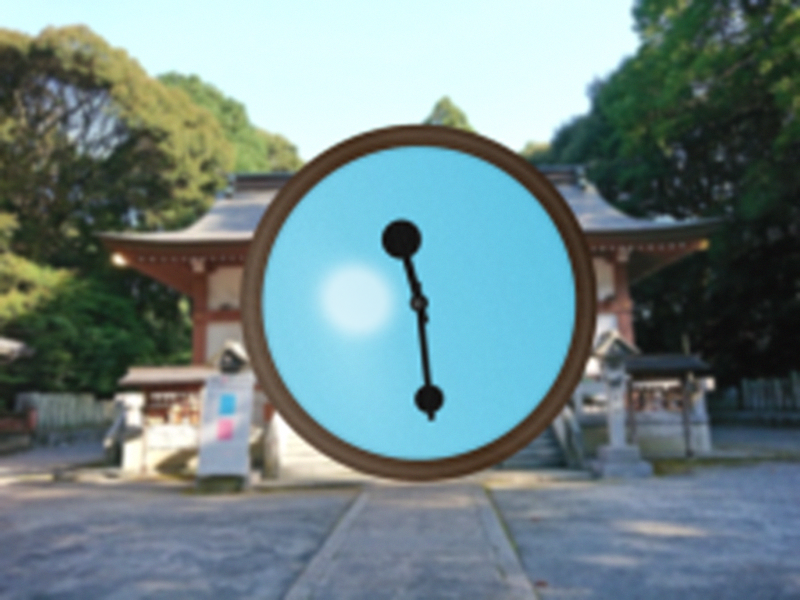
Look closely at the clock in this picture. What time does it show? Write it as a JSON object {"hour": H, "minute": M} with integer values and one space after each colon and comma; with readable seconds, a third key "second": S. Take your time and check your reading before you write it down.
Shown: {"hour": 11, "minute": 29}
